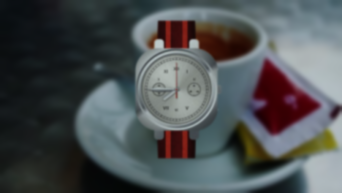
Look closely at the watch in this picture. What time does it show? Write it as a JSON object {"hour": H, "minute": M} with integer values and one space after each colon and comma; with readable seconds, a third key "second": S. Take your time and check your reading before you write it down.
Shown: {"hour": 7, "minute": 45}
